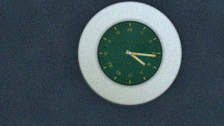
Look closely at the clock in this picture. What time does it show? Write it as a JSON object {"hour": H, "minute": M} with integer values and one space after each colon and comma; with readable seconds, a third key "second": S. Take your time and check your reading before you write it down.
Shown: {"hour": 4, "minute": 16}
